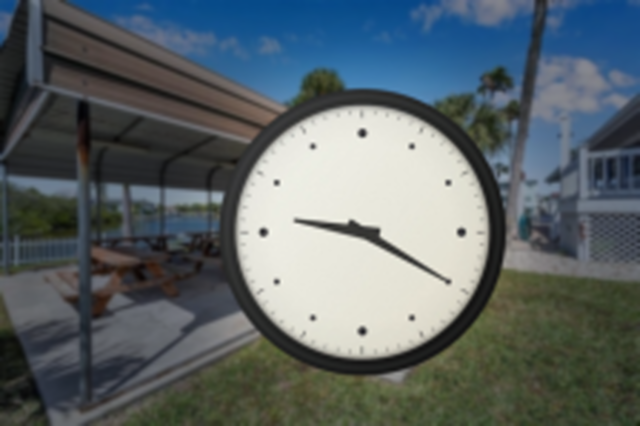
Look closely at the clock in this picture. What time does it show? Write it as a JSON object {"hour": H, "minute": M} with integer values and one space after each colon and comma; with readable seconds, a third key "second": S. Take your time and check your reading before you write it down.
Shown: {"hour": 9, "minute": 20}
